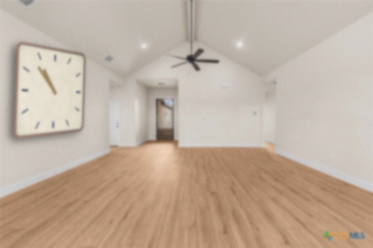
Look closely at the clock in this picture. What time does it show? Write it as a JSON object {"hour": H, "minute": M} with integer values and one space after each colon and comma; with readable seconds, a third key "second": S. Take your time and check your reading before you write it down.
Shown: {"hour": 10, "minute": 53}
